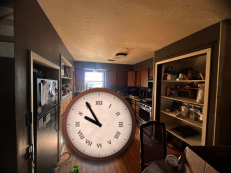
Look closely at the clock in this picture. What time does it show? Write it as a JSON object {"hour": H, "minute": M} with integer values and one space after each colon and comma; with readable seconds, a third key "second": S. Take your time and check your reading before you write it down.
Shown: {"hour": 9, "minute": 55}
